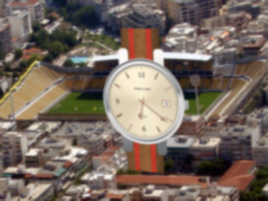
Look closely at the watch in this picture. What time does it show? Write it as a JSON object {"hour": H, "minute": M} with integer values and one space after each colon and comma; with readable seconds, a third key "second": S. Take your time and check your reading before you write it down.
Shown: {"hour": 6, "minute": 21}
